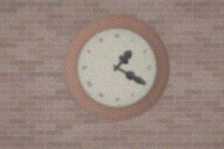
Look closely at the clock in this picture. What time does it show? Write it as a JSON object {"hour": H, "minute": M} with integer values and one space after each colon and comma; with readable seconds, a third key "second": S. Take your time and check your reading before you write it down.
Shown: {"hour": 1, "minute": 20}
